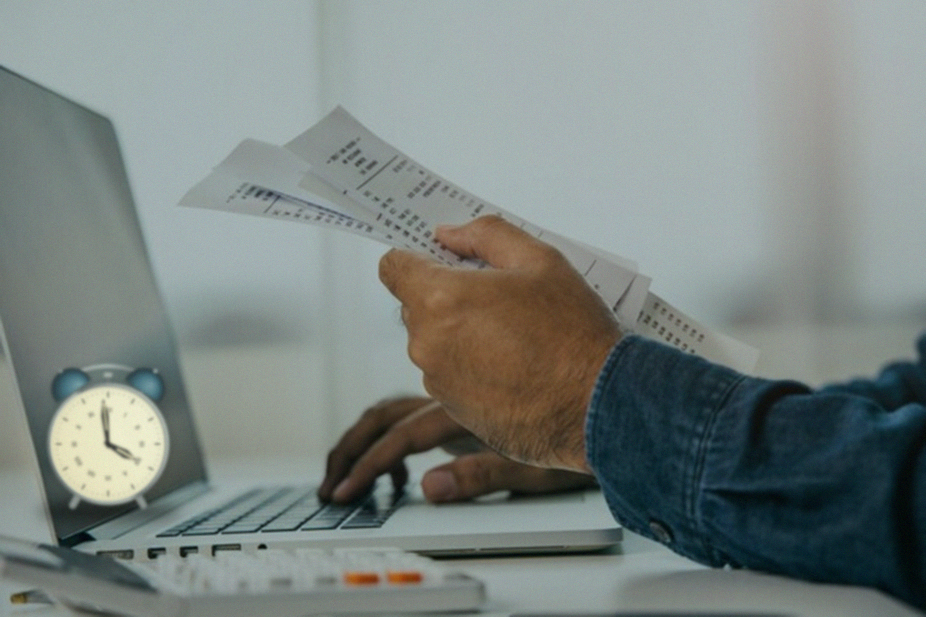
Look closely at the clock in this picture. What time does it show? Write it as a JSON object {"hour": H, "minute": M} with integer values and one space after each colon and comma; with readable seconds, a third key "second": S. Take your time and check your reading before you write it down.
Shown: {"hour": 3, "minute": 59}
